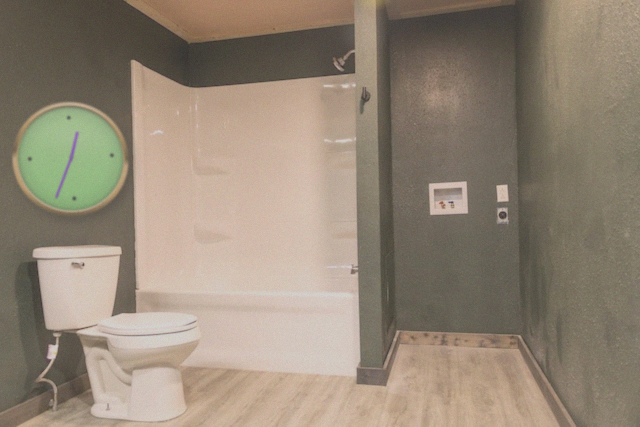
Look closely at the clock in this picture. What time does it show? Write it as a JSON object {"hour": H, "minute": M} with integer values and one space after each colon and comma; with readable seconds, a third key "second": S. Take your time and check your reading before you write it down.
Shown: {"hour": 12, "minute": 34}
